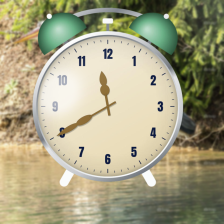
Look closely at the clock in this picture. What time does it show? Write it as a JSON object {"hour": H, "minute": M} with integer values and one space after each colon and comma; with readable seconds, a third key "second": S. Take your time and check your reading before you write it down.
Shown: {"hour": 11, "minute": 40}
